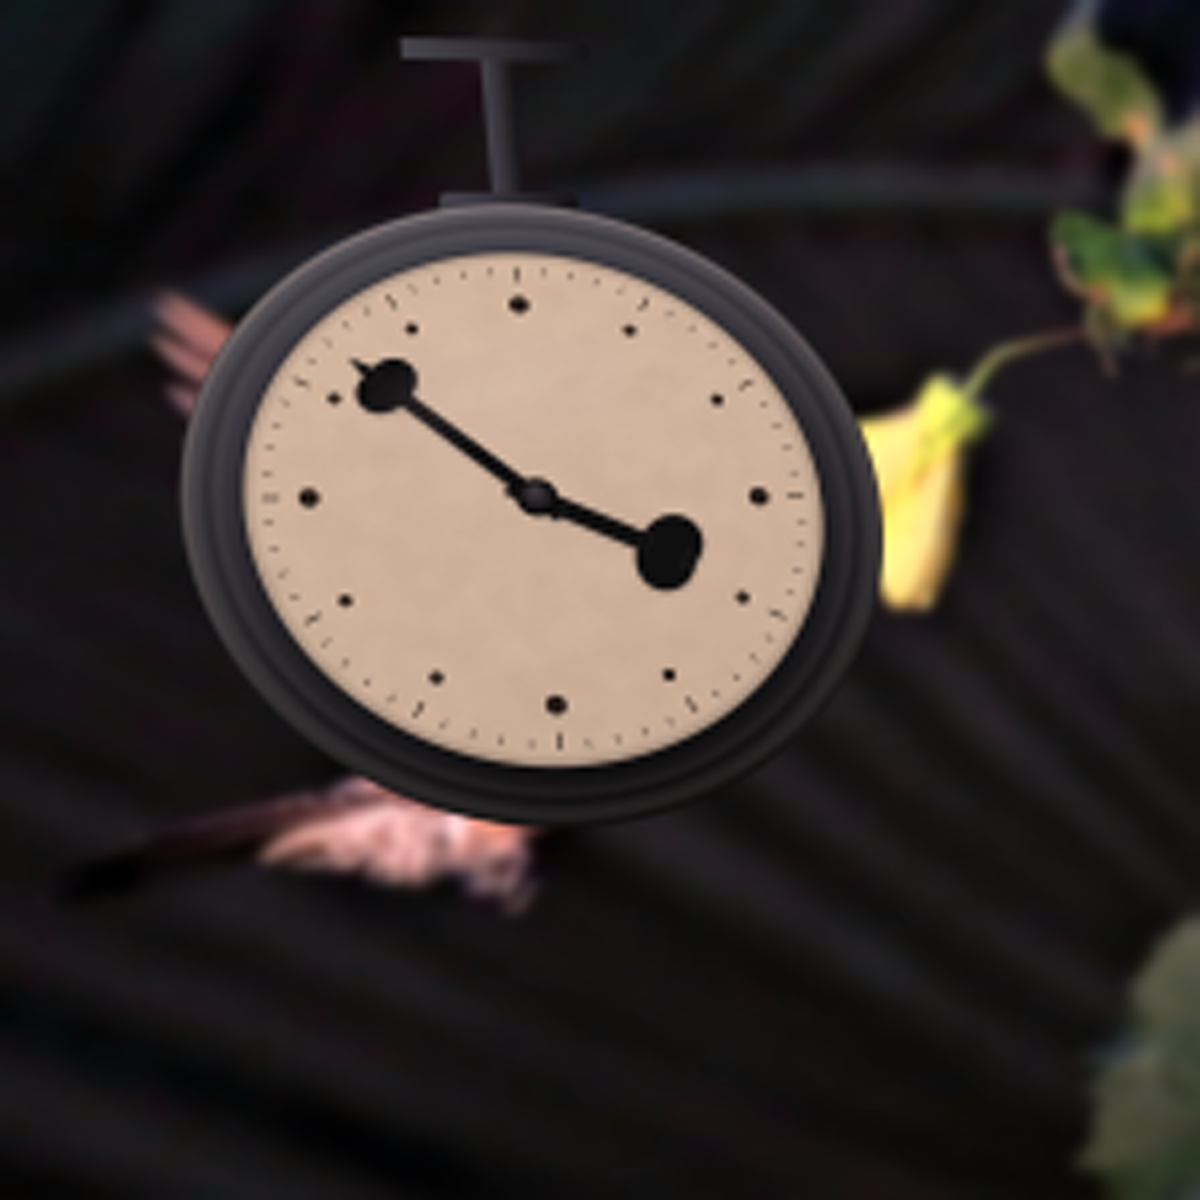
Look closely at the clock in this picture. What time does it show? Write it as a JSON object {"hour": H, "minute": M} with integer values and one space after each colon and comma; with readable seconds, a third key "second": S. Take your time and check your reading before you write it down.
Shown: {"hour": 3, "minute": 52}
